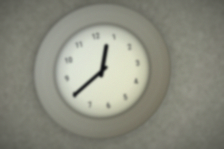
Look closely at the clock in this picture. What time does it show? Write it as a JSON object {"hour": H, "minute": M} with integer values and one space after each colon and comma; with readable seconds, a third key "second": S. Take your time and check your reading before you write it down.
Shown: {"hour": 12, "minute": 40}
